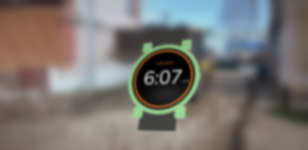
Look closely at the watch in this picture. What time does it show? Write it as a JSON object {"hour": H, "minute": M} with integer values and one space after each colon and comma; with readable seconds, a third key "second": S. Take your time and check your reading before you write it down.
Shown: {"hour": 6, "minute": 7}
